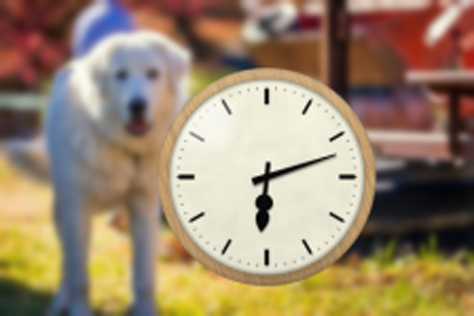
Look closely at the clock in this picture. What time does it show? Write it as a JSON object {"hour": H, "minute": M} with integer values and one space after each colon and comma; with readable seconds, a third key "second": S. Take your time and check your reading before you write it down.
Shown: {"hour": 6, "minute": 12}
